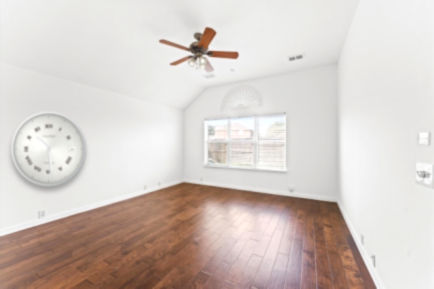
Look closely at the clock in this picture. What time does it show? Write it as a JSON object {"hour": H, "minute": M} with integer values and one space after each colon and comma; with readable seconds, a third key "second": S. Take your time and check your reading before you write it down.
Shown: {"hour": 10, "minute": 29}
